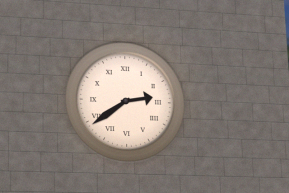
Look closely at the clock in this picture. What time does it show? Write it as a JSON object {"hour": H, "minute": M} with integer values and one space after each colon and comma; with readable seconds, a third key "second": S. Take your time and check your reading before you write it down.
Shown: {"hour": 2, "minute": 39}
